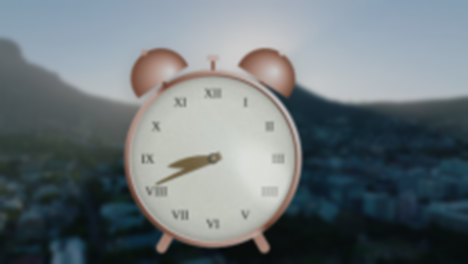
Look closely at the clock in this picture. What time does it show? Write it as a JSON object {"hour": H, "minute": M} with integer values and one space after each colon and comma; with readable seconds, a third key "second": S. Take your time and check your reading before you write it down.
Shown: {"hour": 8, "minute": 41}
